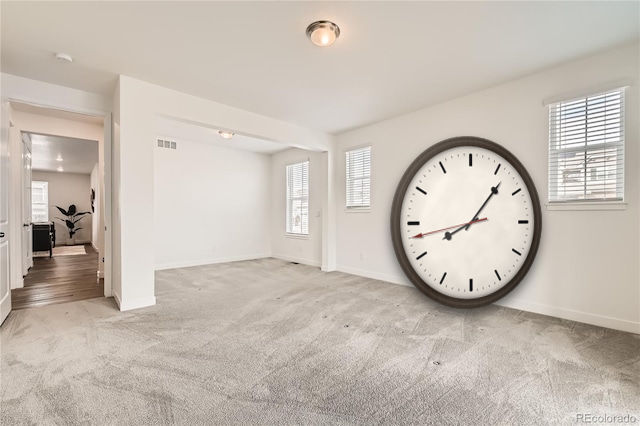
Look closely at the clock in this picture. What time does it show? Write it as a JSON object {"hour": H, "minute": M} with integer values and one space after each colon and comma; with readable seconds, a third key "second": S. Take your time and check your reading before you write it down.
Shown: {"hour": 8, "minute": 6, "second": 43}
